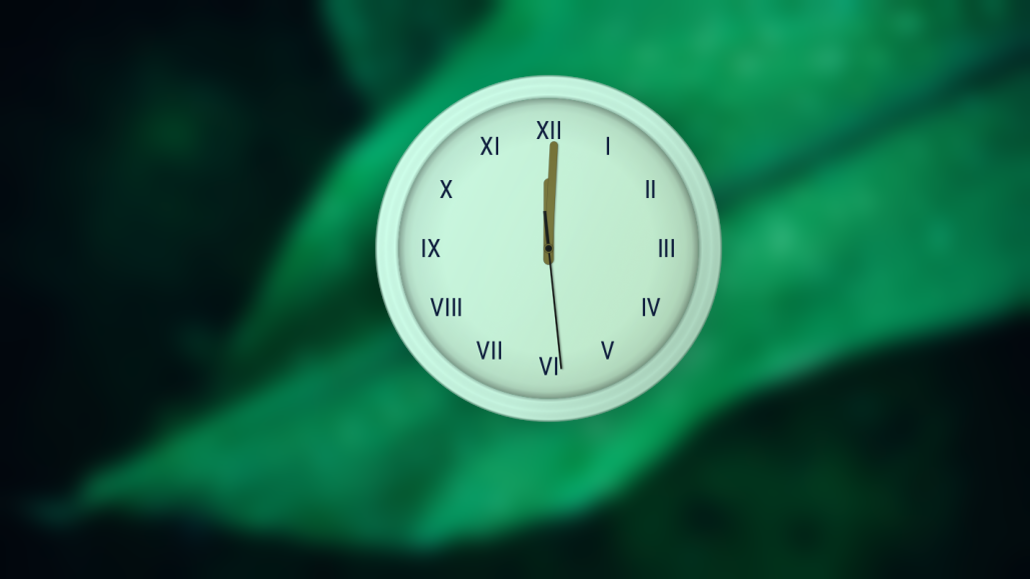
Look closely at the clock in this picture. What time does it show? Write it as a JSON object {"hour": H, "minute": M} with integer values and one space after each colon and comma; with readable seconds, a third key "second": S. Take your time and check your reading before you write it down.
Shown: {"hour": 12, "minute": 0, "second": 29}
